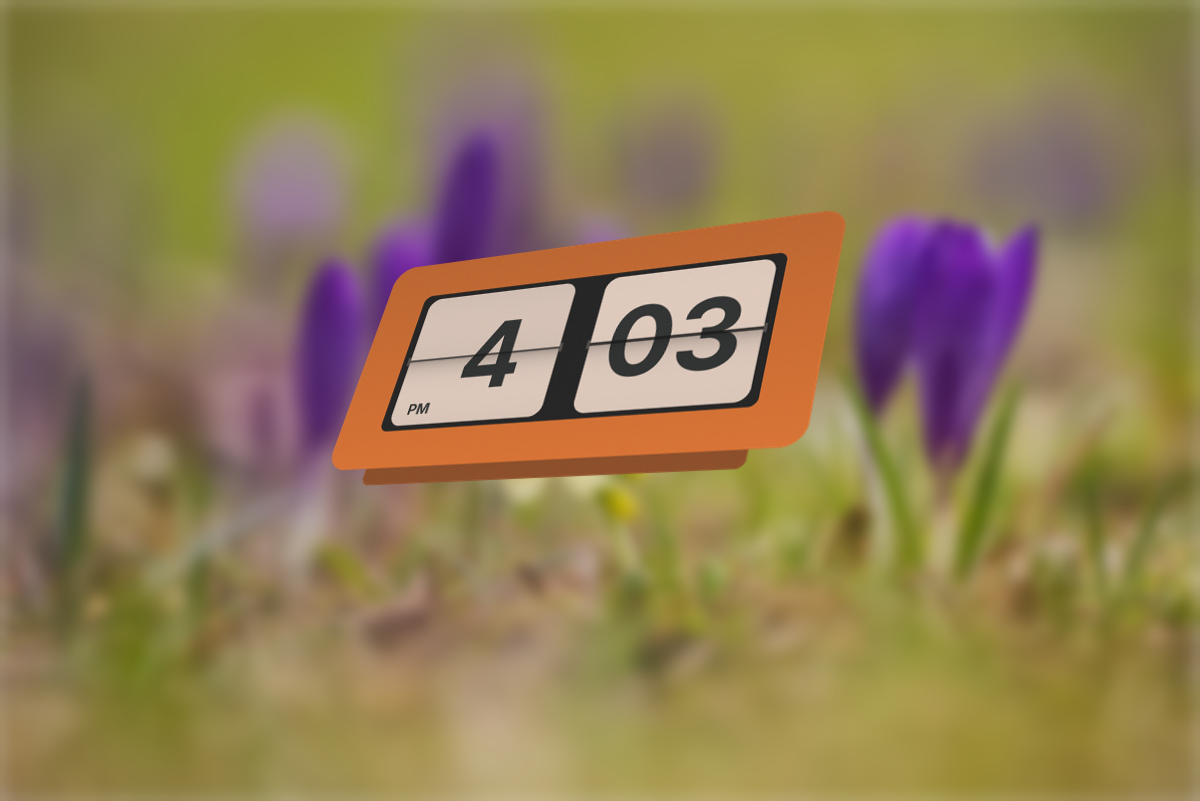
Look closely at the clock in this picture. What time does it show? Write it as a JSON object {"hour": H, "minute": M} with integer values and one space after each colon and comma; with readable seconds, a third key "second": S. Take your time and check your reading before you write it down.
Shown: {"hour": 4, "minute": 3}
